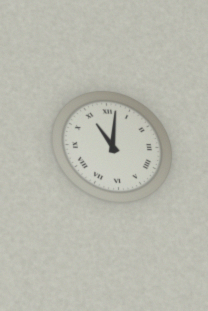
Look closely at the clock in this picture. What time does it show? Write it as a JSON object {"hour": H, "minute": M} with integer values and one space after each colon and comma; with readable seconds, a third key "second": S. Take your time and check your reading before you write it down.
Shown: {"hour": 11, "minute": 2}
